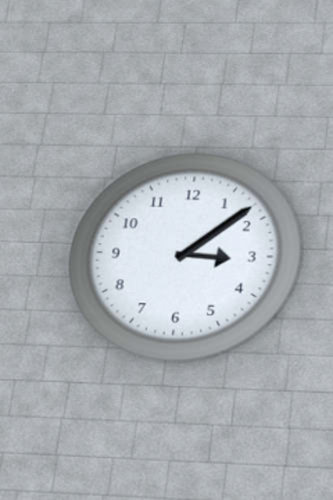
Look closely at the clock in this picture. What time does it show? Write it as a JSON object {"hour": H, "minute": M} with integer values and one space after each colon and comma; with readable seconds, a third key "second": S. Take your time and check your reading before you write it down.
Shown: {"hour": 3, "minute": 8}
